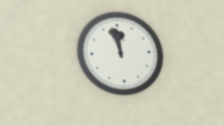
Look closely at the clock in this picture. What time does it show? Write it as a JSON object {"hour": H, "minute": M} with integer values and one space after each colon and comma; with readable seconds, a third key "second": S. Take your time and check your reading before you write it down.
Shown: {"hour": 11, "minute": 58}
